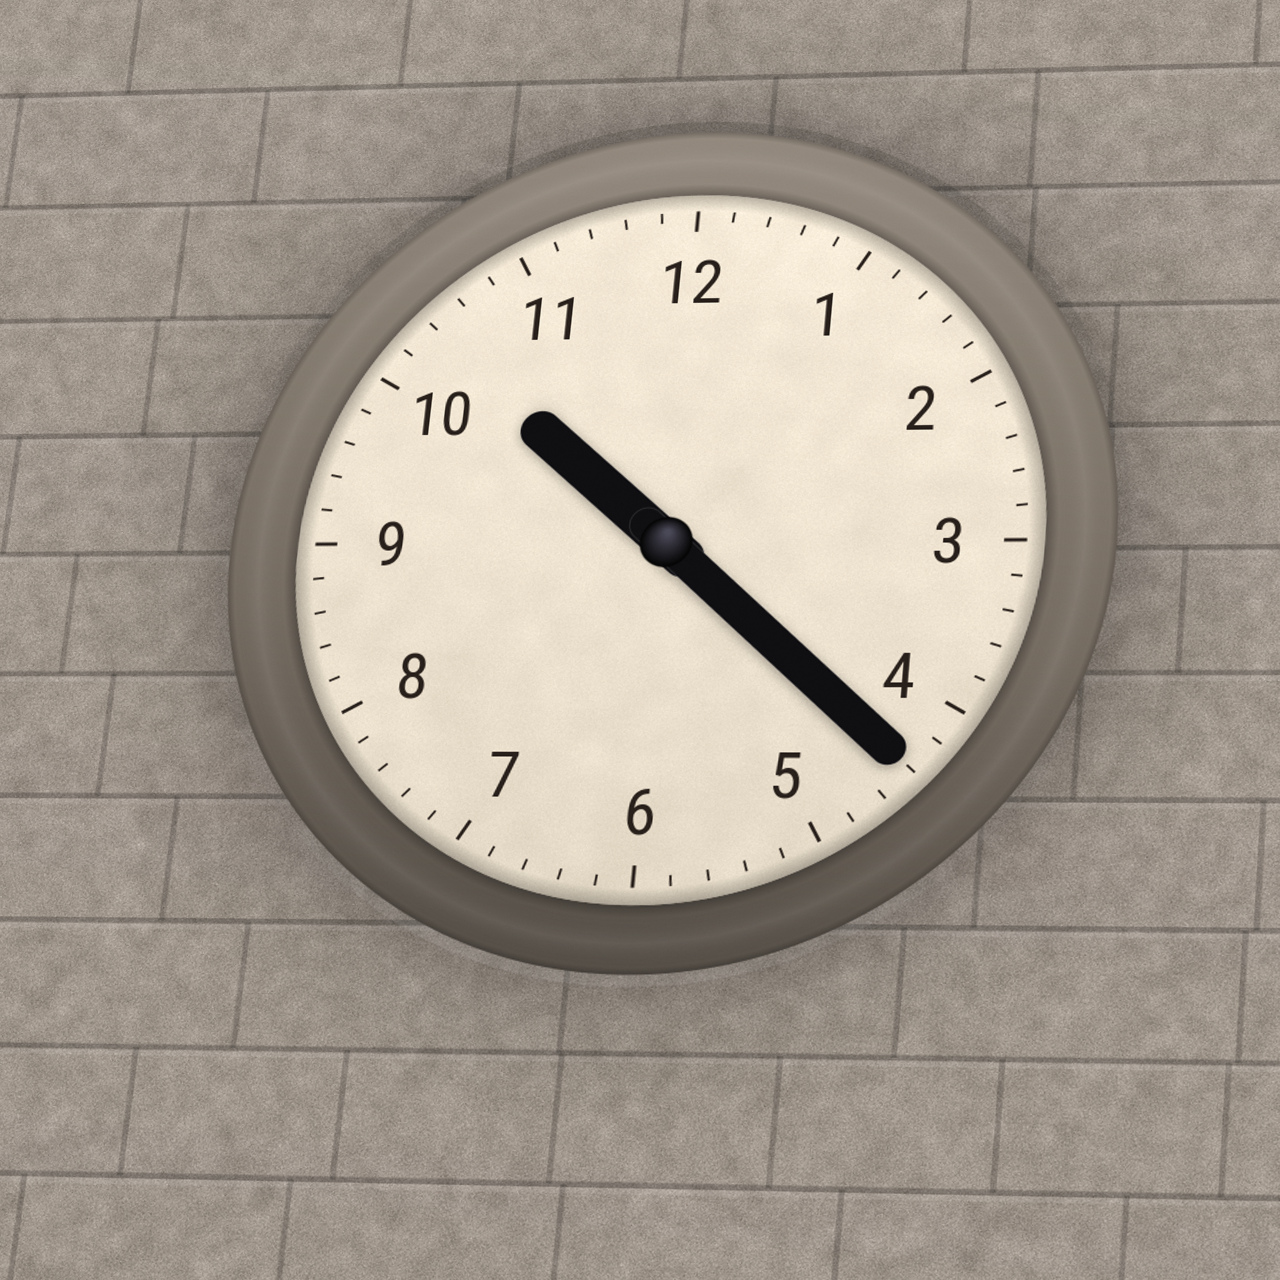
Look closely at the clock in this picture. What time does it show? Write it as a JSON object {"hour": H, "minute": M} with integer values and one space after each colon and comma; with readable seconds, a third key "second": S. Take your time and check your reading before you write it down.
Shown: {"hour": 10, "minute": 22}
